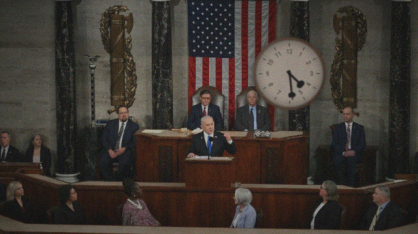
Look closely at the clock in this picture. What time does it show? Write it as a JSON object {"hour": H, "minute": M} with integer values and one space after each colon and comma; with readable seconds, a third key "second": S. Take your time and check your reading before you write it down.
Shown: {"hour": 4, "minute": 29}
